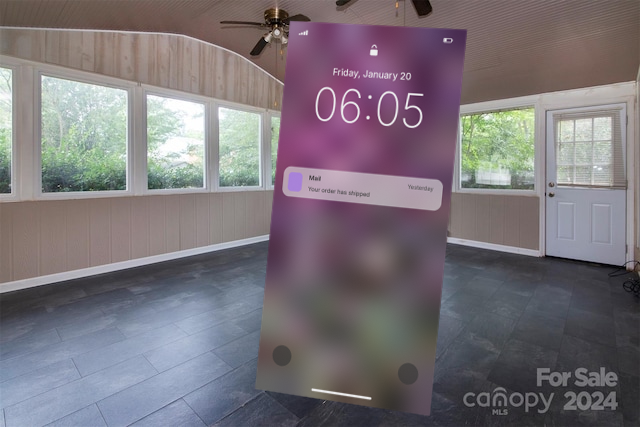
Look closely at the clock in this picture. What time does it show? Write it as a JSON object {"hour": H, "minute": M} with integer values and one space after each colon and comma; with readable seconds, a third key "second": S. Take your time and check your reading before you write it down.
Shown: {"hour": 6, "minute": 5}
